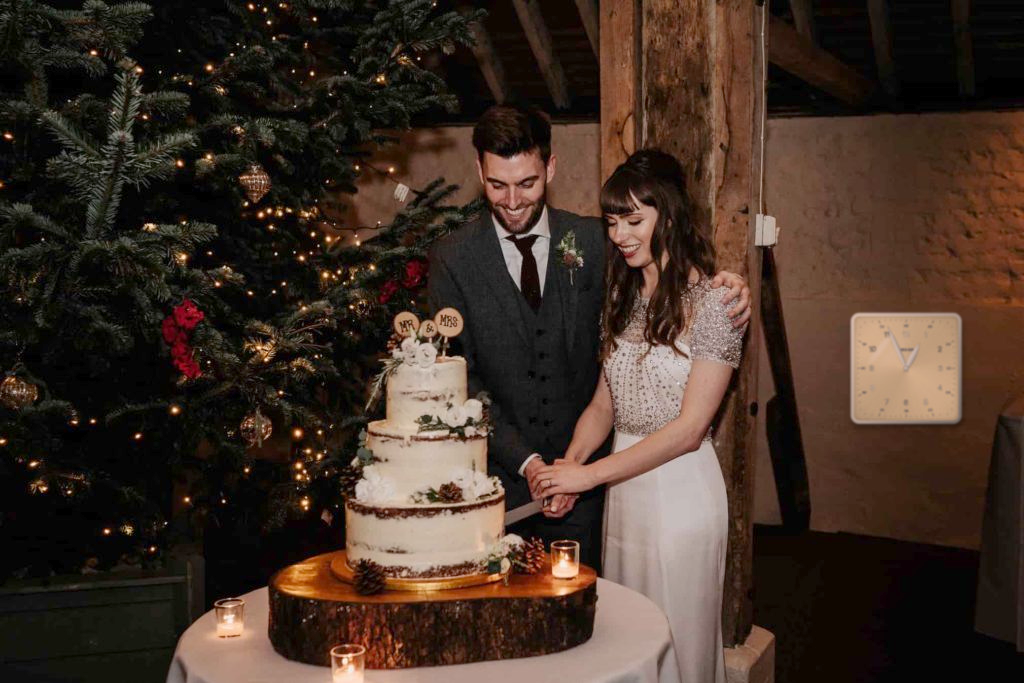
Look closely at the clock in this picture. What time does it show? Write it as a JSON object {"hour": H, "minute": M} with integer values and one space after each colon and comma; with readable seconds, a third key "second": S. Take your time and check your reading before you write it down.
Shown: {"hour": 12, "minute": 56}
